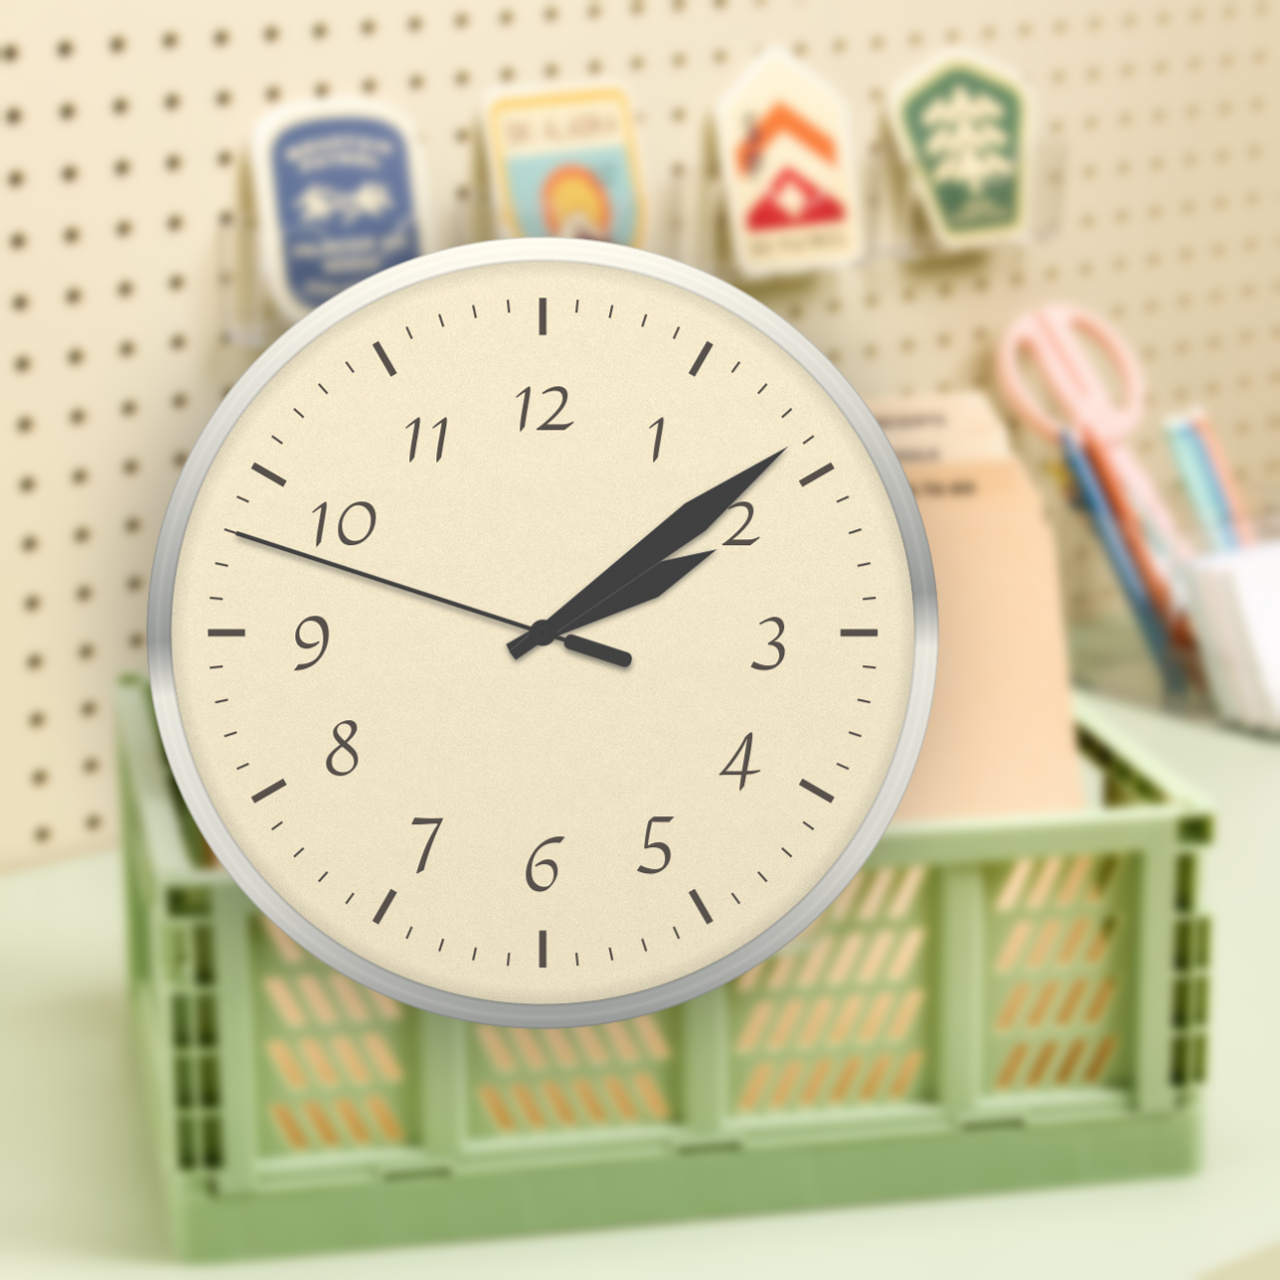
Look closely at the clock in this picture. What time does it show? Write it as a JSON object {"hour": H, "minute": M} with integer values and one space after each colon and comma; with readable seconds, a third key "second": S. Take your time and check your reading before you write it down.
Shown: {"hour": 2, "minute": 8, "second": 48}
